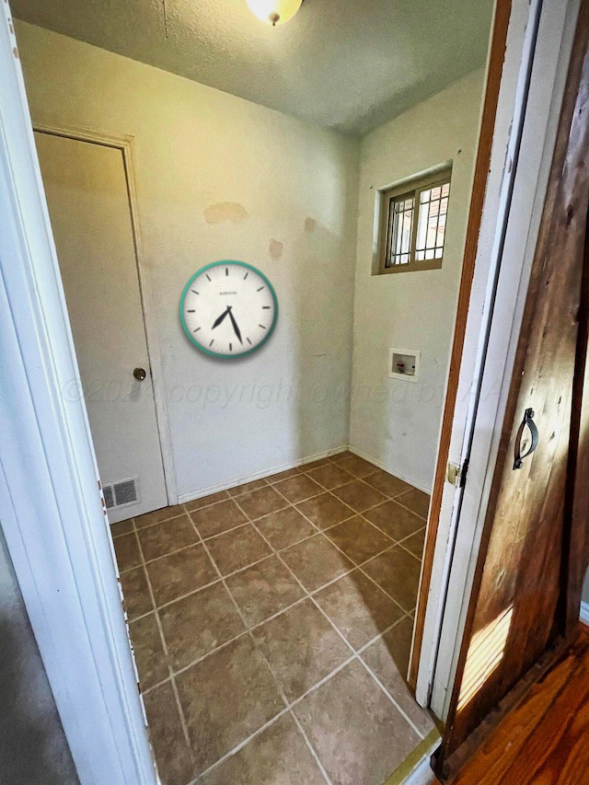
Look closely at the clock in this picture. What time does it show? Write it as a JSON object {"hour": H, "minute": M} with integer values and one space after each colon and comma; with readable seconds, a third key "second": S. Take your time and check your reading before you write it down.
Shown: {"hour": 7, "minute": 27}
